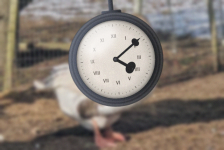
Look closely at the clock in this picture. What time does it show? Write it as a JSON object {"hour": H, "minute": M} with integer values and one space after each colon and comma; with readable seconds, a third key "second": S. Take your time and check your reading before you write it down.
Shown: {"hour": 4, "minute": 9}
